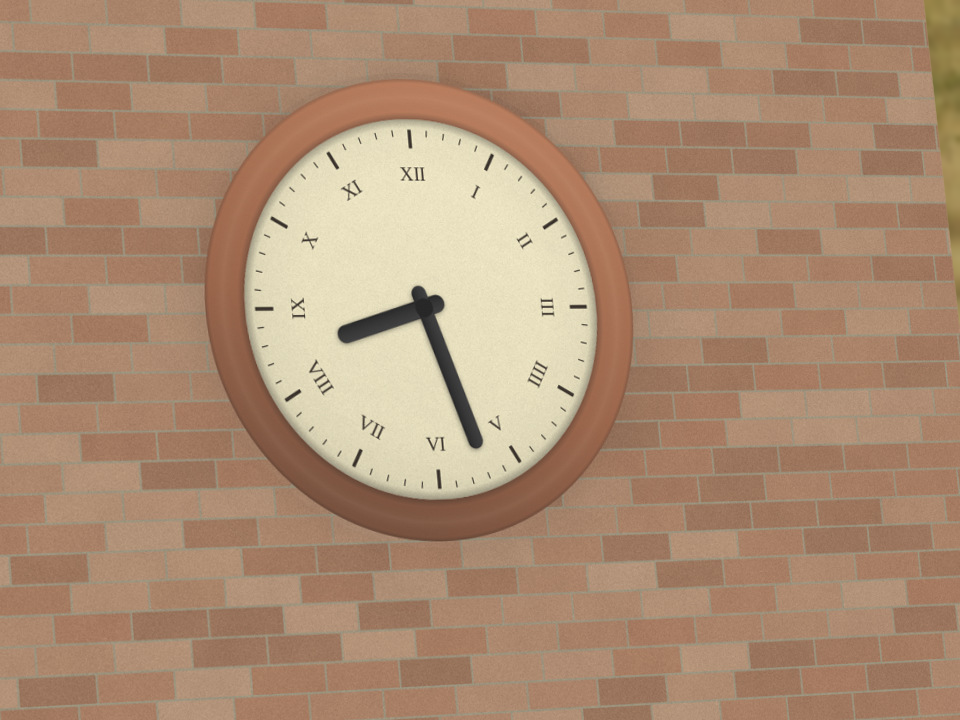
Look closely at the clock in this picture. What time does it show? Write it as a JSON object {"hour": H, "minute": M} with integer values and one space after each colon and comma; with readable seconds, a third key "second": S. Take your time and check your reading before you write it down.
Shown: {"hour": 8, "minute": 27}
